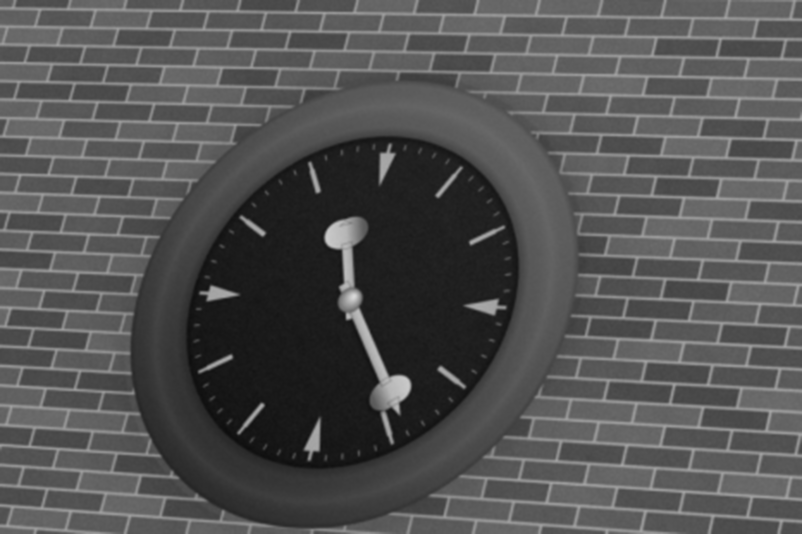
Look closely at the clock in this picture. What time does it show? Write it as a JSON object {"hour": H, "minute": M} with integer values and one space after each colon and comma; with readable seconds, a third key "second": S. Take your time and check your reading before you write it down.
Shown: {"hour": 11, "minute": 24}
